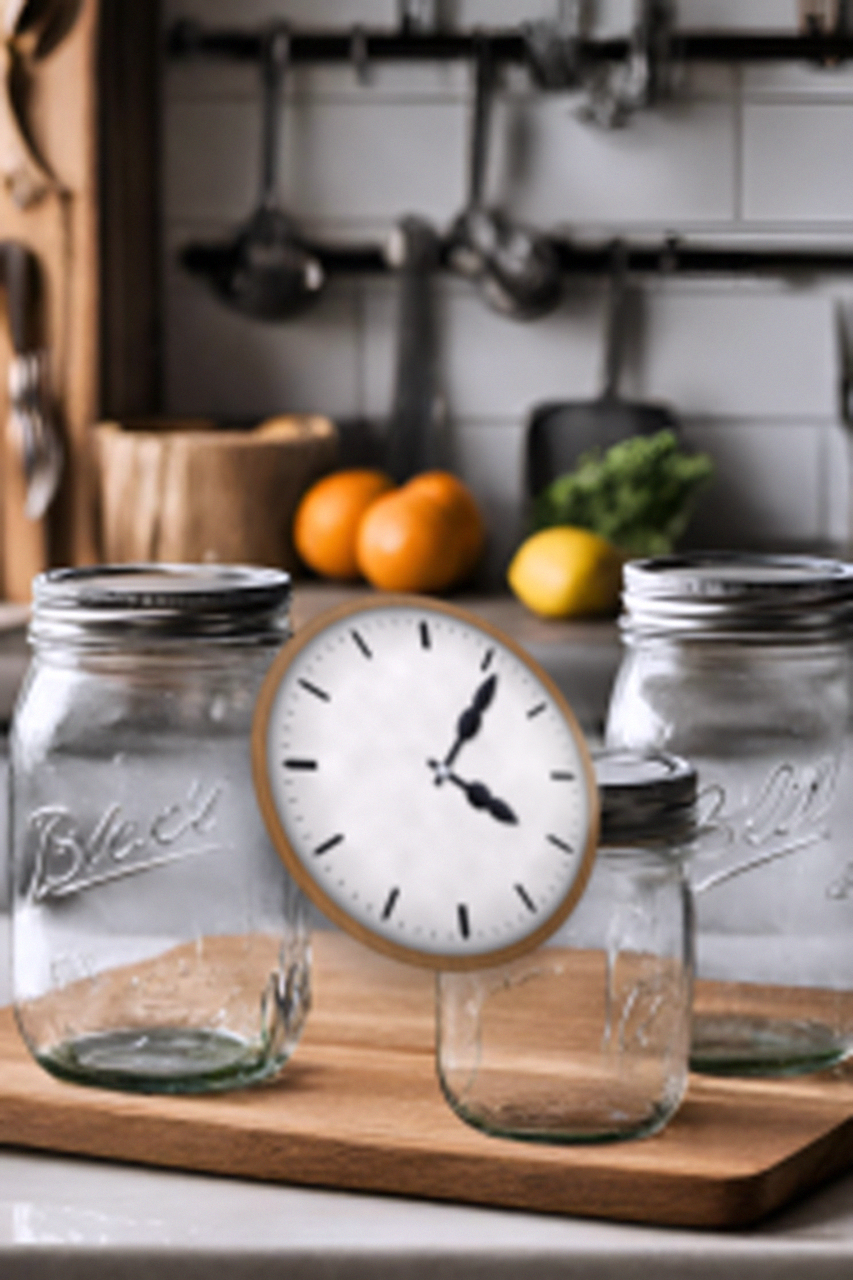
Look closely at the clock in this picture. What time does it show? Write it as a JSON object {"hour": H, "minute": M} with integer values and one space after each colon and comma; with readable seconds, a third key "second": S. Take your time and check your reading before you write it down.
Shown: {"hour": 4, "minute": 6}
